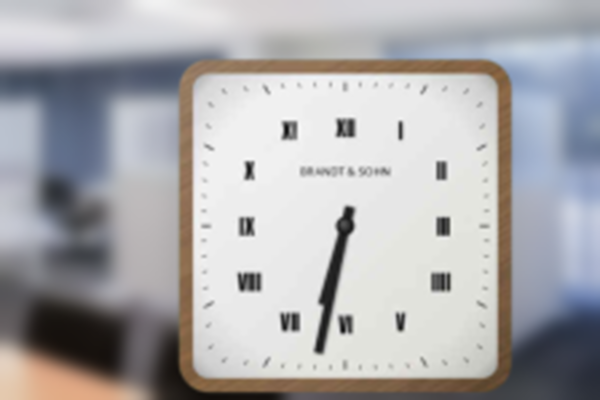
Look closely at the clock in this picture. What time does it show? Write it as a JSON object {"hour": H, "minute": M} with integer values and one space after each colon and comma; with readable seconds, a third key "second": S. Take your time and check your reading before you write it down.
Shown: {"hour": 6, "minute": 32}
